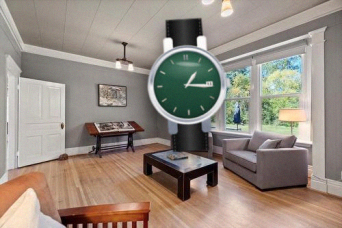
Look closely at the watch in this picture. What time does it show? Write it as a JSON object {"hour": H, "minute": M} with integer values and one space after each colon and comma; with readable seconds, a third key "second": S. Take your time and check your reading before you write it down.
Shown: {"hour": 1, "minute": 16}
